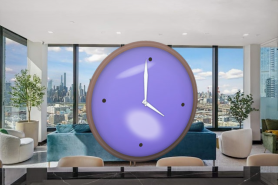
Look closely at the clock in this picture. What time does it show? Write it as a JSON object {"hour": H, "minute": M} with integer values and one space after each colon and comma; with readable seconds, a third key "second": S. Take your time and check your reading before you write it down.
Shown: {"hour": 3, "minute": 59}
